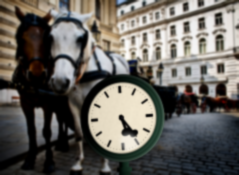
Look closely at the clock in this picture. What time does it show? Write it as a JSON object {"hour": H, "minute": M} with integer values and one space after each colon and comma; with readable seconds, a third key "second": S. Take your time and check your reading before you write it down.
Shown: {"hour": 5, "minute": 24}
